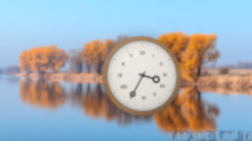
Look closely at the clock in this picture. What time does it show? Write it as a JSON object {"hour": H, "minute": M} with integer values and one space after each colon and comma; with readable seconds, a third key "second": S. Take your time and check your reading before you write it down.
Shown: {"hour": 3, "minute": 35}
